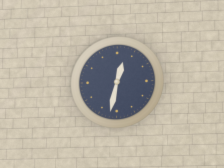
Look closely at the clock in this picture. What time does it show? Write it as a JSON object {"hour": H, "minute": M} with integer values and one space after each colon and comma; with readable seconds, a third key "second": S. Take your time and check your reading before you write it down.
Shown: {"hour": 12, "minute": 32}
